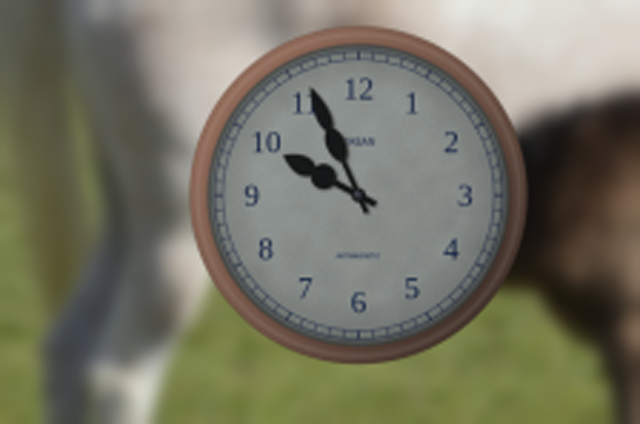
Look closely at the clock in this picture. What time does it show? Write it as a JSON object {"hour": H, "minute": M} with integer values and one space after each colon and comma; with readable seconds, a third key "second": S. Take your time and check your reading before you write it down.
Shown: {"hour": 9, "minute": 56}
